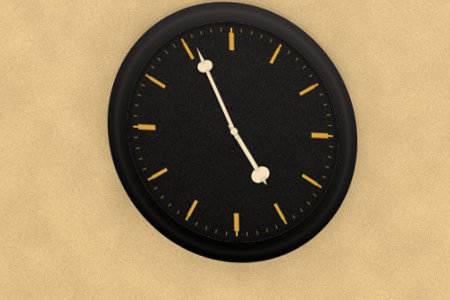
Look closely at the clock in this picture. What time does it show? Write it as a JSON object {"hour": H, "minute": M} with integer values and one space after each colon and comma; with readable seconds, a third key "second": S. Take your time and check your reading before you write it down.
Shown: {"hour": 4, "minute": 56}
